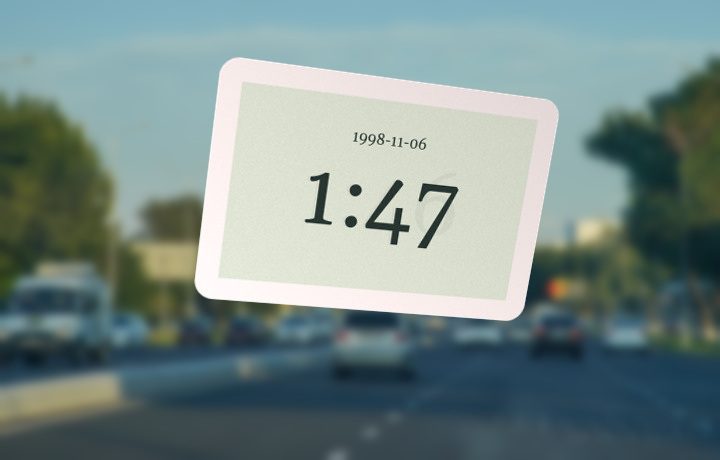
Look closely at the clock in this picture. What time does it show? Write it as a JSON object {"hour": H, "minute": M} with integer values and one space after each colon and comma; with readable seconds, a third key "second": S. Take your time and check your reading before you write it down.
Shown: {"hour": 1, "minute": 47}
